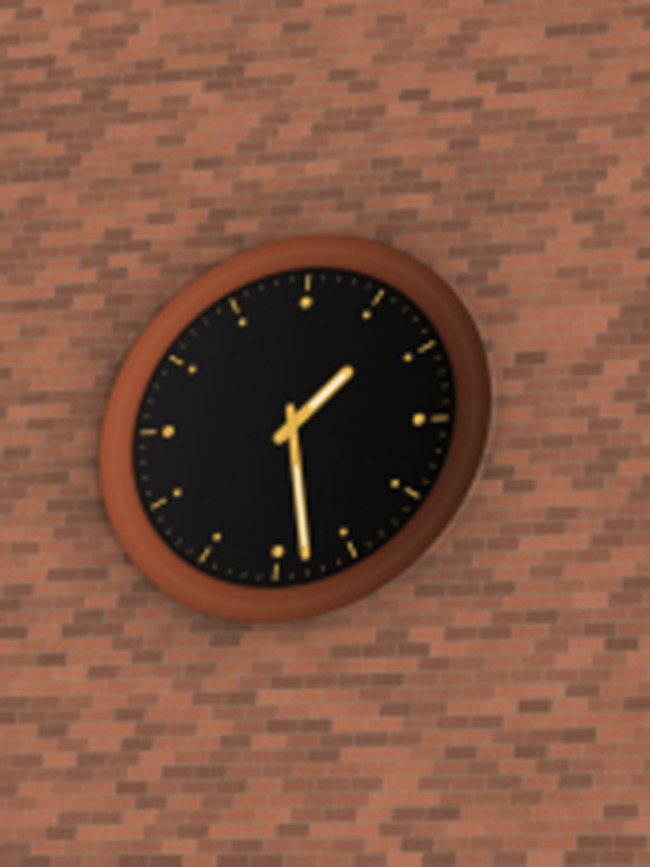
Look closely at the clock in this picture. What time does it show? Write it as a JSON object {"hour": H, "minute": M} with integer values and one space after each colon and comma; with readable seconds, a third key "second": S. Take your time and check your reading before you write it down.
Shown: {"hour": 1, "minute": 28}
